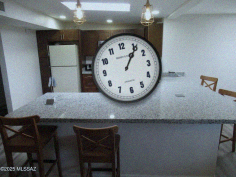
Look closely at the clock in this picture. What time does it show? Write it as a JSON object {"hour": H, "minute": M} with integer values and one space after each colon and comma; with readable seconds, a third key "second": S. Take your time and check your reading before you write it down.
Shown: {"hour": 1, "minute": 6}
